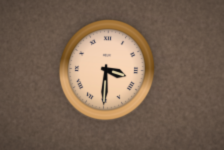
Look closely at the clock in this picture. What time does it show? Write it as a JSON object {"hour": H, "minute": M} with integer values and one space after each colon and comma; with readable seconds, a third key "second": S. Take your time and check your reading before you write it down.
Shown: {"hour": 3, "minute": 30}
